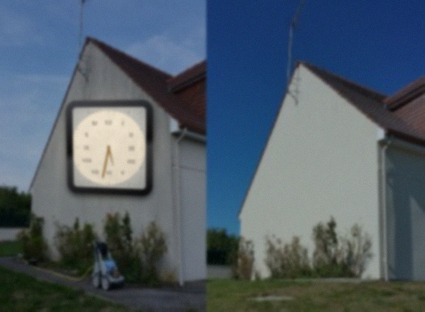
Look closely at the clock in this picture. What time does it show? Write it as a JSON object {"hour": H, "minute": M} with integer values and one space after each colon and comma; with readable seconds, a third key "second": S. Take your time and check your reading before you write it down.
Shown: {"hour": 5, "minute": 32}
